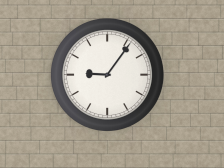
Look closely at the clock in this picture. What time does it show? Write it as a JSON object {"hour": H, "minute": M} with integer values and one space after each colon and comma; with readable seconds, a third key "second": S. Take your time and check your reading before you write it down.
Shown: {"hour": 9, "minute": 6}
